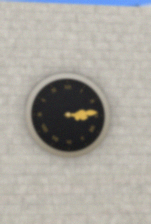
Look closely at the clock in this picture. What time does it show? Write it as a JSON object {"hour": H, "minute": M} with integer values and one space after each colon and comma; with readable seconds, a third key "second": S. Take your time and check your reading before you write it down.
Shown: {"hour": 3, "minute": 14}
